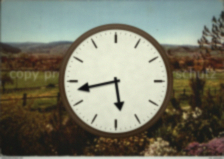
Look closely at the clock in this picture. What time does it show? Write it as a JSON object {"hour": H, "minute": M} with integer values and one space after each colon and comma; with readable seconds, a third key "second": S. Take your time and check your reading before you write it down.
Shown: {"hour": 5, "minute": 43}
